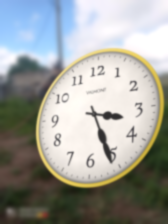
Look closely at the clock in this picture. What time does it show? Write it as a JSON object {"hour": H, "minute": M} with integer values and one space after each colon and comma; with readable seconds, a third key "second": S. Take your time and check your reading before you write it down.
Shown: {"hour": 3, "minute": 26}
